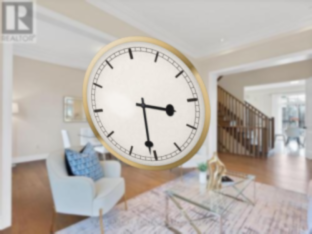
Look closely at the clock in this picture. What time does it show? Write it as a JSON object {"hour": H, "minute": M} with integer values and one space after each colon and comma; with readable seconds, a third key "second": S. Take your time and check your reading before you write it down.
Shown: {"hour": 3, "minute": 31}
